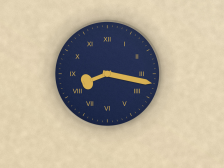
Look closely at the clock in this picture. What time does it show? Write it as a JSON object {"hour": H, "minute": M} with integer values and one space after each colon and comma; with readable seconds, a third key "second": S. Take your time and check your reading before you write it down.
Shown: {"hour": 8, "minute": 17}
